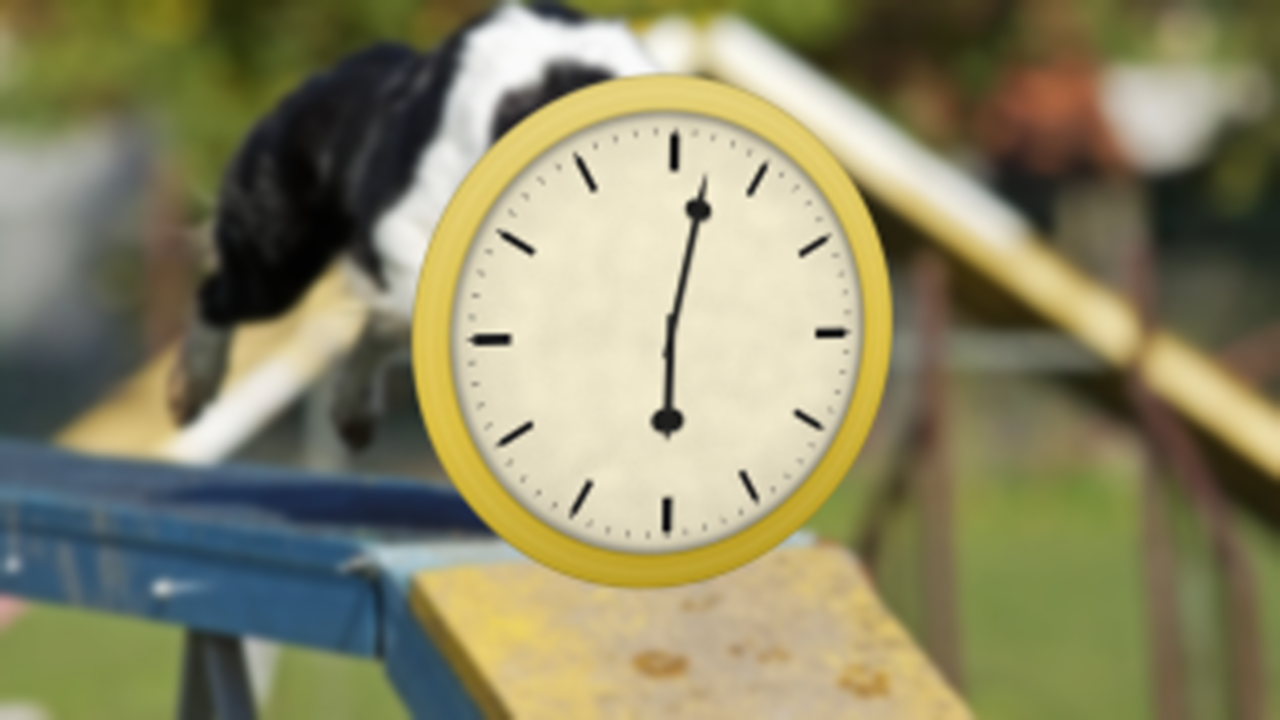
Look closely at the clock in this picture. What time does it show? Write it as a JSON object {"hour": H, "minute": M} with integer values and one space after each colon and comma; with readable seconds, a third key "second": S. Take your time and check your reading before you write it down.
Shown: {"hour": 6, "minute": 2}
